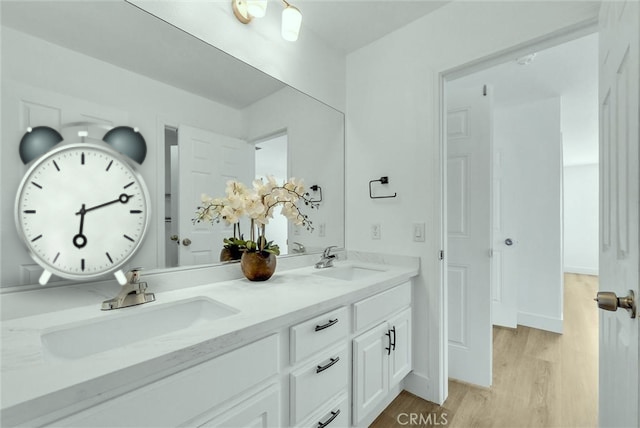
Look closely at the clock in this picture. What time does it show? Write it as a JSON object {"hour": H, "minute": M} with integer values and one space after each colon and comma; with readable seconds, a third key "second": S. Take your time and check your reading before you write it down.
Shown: {"hour": 6, "minute": 12}
